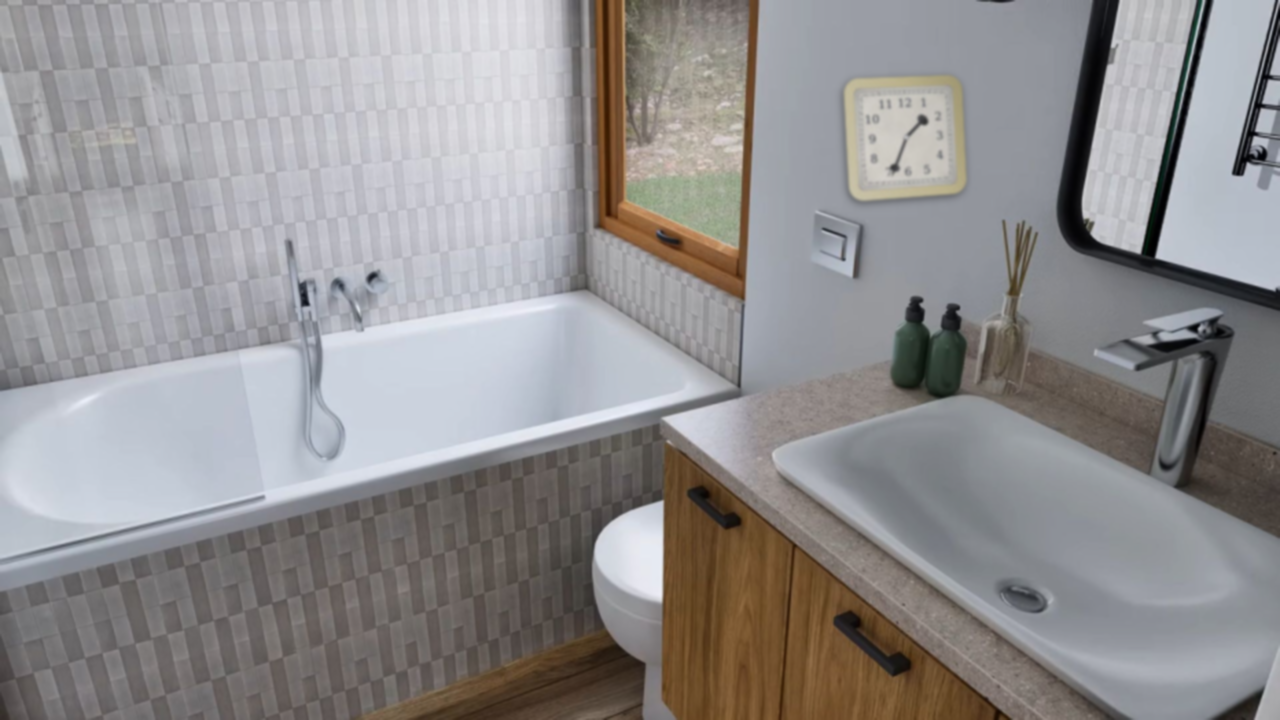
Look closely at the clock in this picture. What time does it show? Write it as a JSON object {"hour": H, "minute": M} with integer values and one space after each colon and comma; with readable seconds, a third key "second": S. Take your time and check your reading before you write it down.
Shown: {"hour": 1, "minute": 34}
